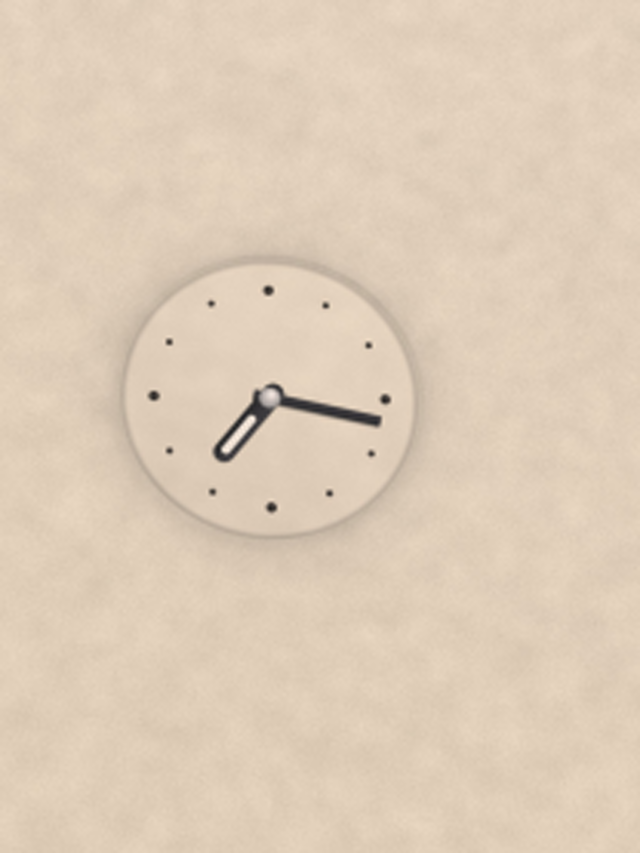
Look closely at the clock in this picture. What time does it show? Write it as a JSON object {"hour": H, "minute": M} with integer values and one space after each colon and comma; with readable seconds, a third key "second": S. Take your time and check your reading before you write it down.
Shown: {"hour": 7, "minute": 17}
